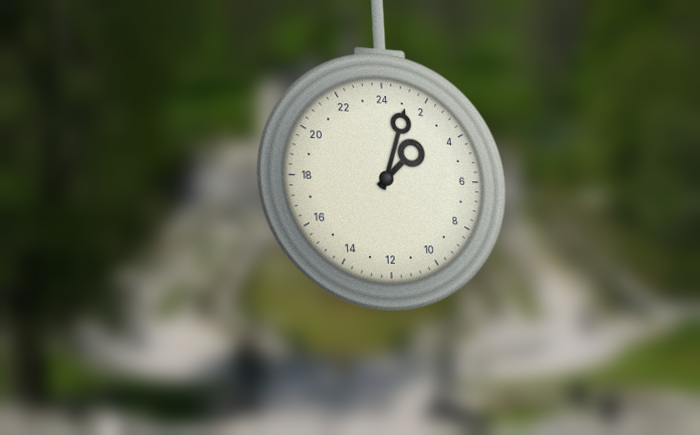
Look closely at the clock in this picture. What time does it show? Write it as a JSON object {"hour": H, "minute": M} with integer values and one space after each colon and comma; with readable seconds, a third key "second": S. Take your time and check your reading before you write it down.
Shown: {"hour": 3, "minute": 3}
